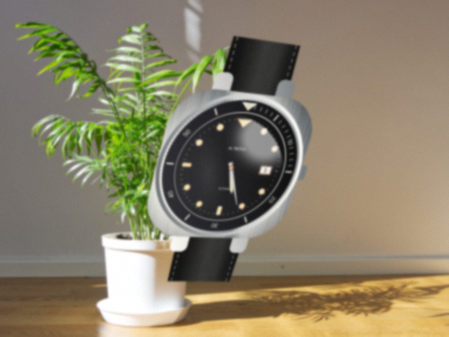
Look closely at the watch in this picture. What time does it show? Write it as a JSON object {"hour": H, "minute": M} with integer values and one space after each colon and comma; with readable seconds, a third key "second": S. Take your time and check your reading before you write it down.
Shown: {"hour": 5, "minute": 26}
